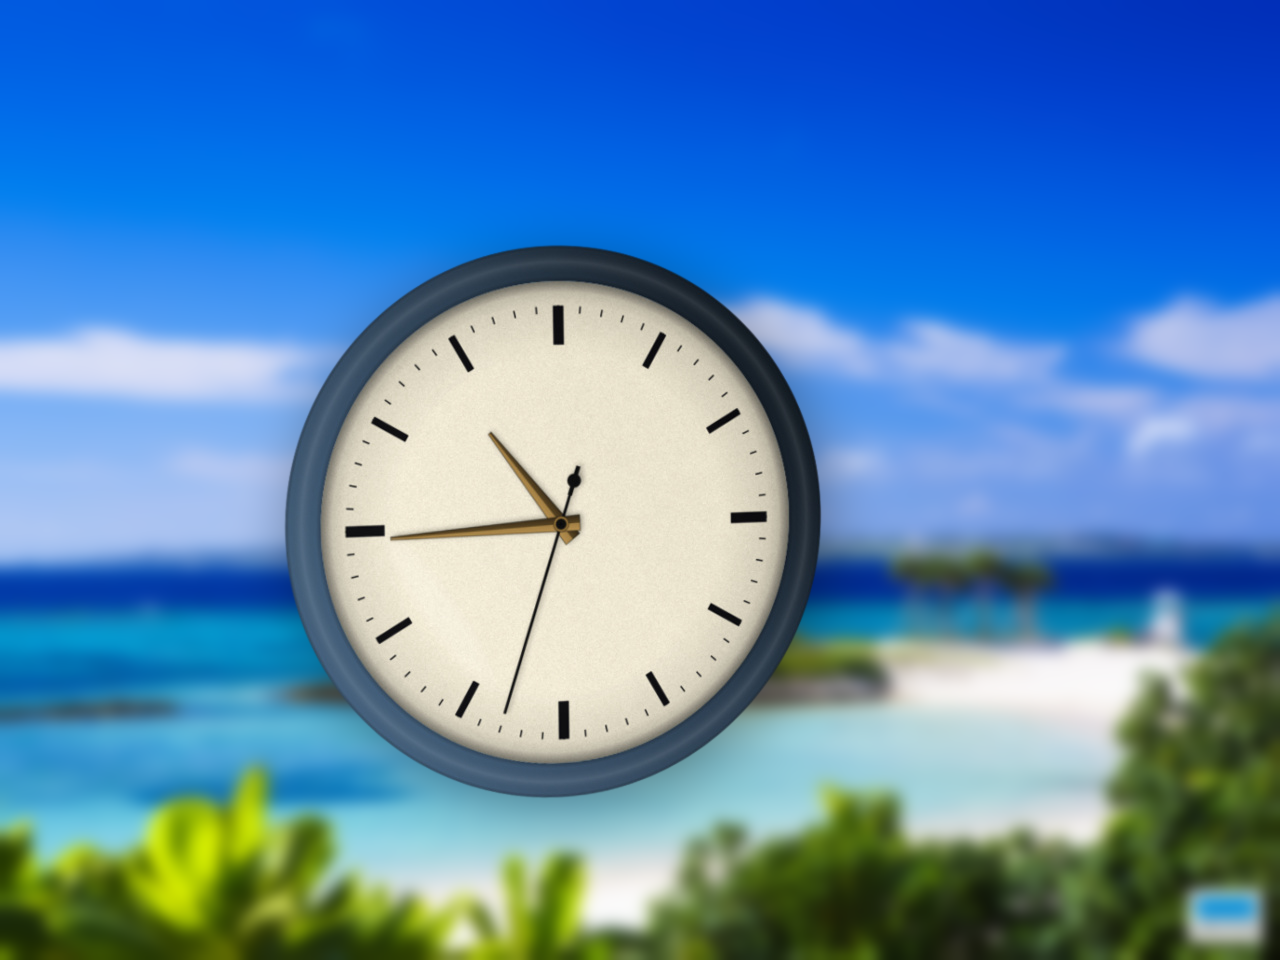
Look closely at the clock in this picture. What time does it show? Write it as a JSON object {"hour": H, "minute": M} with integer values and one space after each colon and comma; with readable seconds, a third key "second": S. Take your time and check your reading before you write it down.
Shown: {"hour": 10, "minute": 44, "second": 33}
